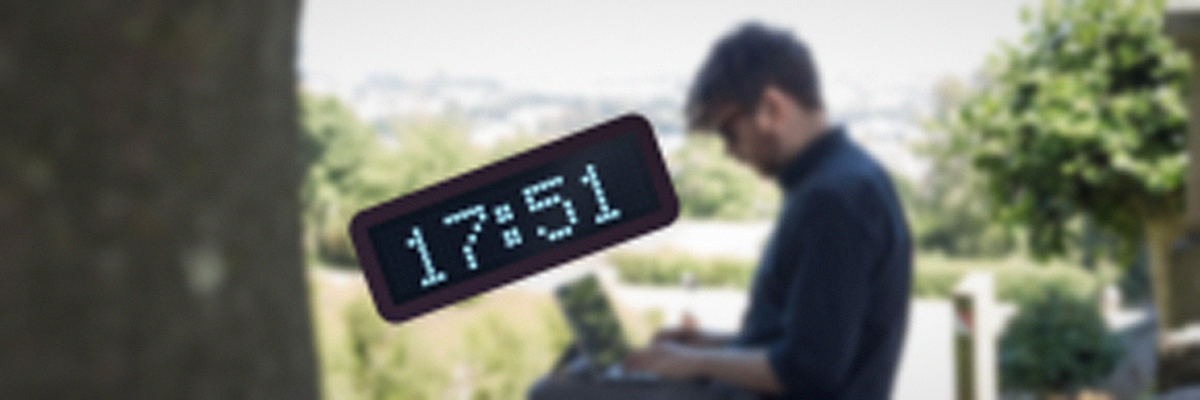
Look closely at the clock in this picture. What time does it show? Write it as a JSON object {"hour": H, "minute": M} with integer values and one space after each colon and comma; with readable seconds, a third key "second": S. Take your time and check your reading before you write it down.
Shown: {"hour": 17, "minute": 51}
